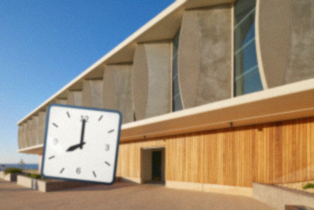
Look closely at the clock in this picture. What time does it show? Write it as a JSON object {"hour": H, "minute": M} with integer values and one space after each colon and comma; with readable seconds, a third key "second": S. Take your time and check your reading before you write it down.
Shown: {"hour": 8, "minute": 0}
